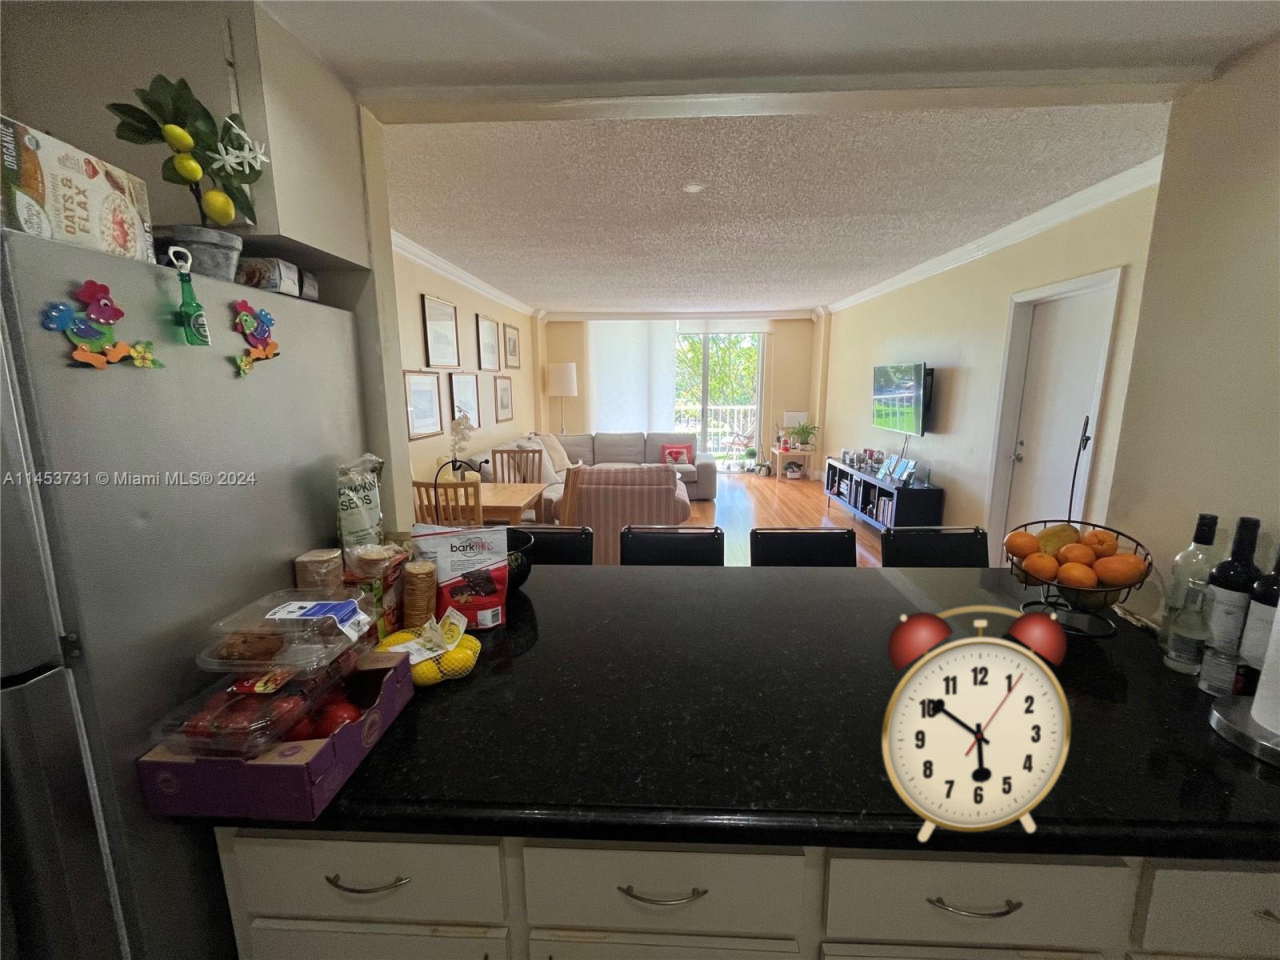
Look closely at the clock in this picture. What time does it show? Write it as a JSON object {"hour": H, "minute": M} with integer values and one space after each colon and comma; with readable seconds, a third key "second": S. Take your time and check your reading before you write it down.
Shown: {"hour": 5, "minute": 51, "second": 6}
